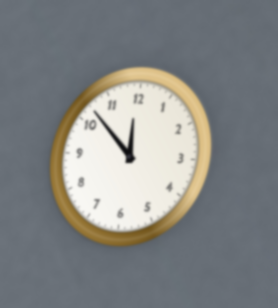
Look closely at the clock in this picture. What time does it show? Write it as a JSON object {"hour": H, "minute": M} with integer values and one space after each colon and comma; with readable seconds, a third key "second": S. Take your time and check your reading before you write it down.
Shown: {"hour": 11, "minute": 52}
